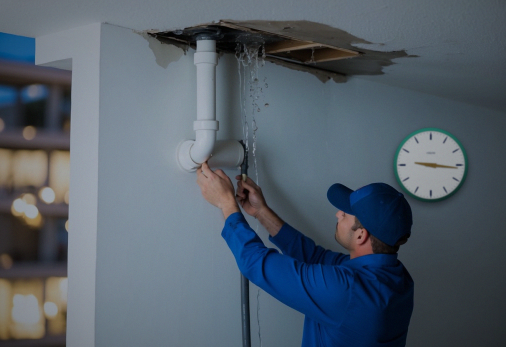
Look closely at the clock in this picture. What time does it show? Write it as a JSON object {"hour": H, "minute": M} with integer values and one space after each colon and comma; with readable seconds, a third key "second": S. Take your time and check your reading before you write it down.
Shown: {"hour": 9, "minute": 16}
